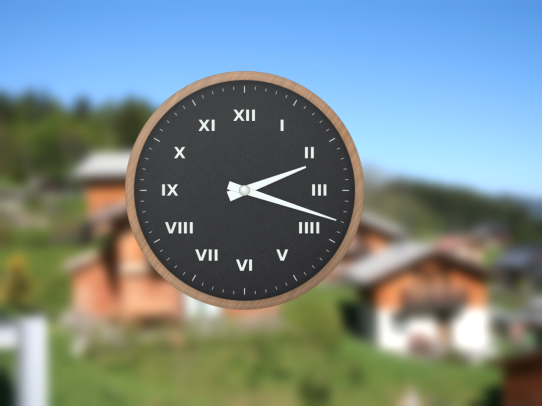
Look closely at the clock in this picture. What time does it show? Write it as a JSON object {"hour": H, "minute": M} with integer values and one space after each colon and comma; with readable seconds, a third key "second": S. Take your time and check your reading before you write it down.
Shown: {"hour": 2, "minute": 18}
